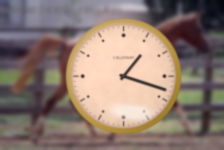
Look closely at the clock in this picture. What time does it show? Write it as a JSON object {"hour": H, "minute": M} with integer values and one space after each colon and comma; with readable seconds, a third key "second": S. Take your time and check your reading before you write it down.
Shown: {"hour": 1, "minute": 18}
